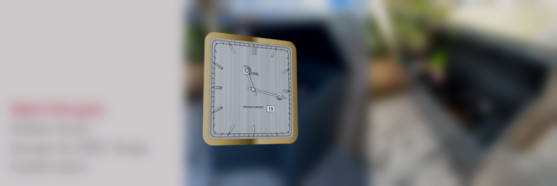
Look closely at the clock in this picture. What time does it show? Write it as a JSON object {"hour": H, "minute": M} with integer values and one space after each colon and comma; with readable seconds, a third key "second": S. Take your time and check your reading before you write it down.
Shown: {"hour": 11, "minute": 17}
